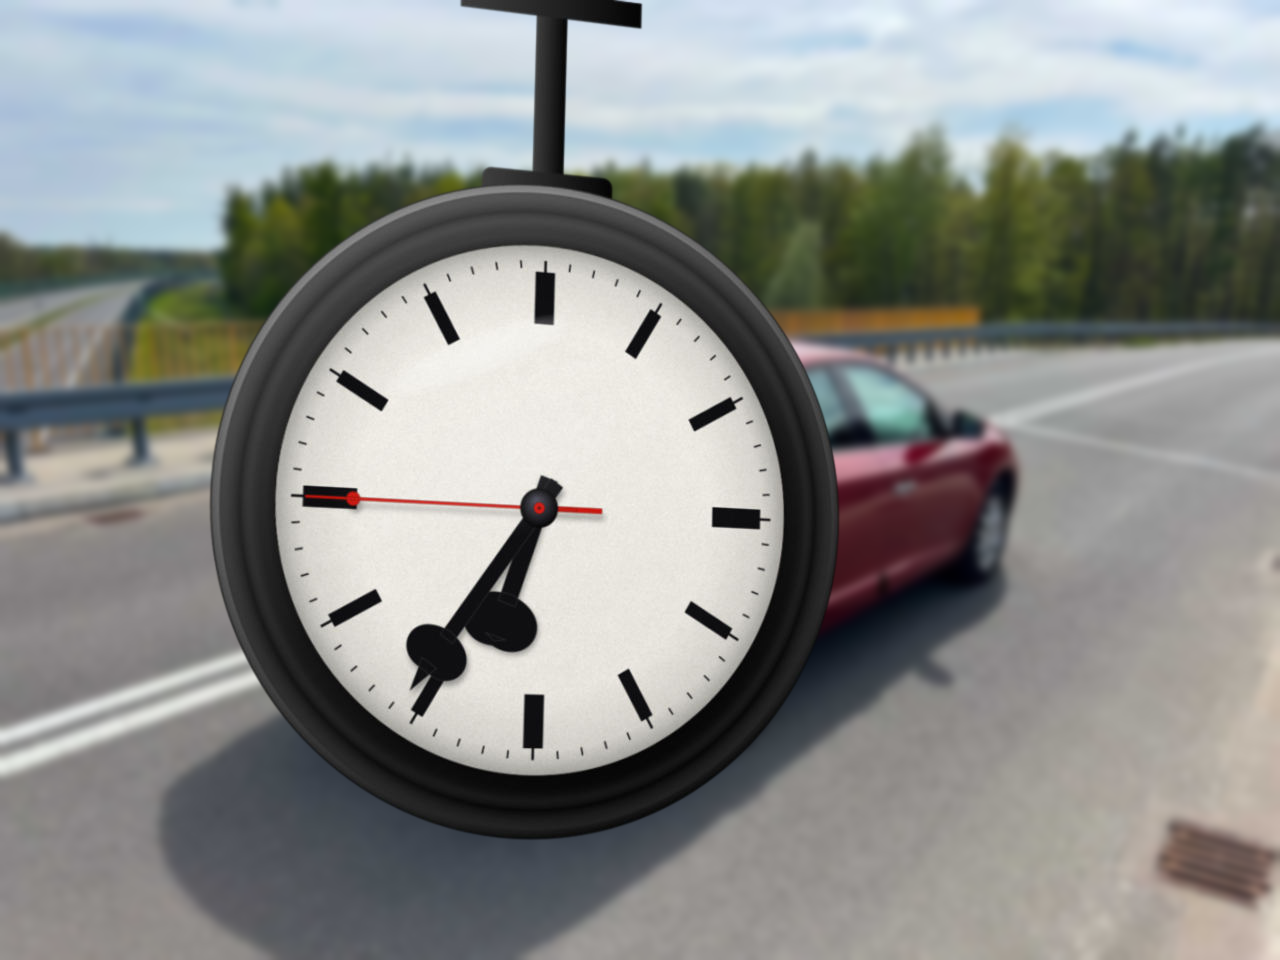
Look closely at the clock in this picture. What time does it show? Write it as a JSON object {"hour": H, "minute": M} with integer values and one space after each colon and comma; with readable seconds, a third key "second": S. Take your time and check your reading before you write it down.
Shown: {"hour": 6, "minute": 35, "second": 45}
